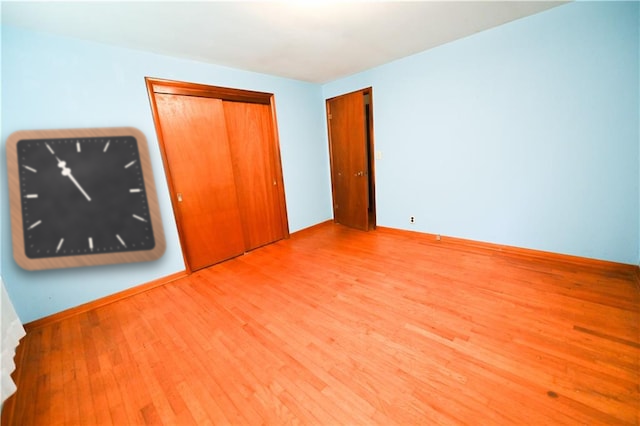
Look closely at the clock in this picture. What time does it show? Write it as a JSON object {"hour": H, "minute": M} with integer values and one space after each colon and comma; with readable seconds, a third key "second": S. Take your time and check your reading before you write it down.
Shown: {"hour": 10, "minute": 55}
